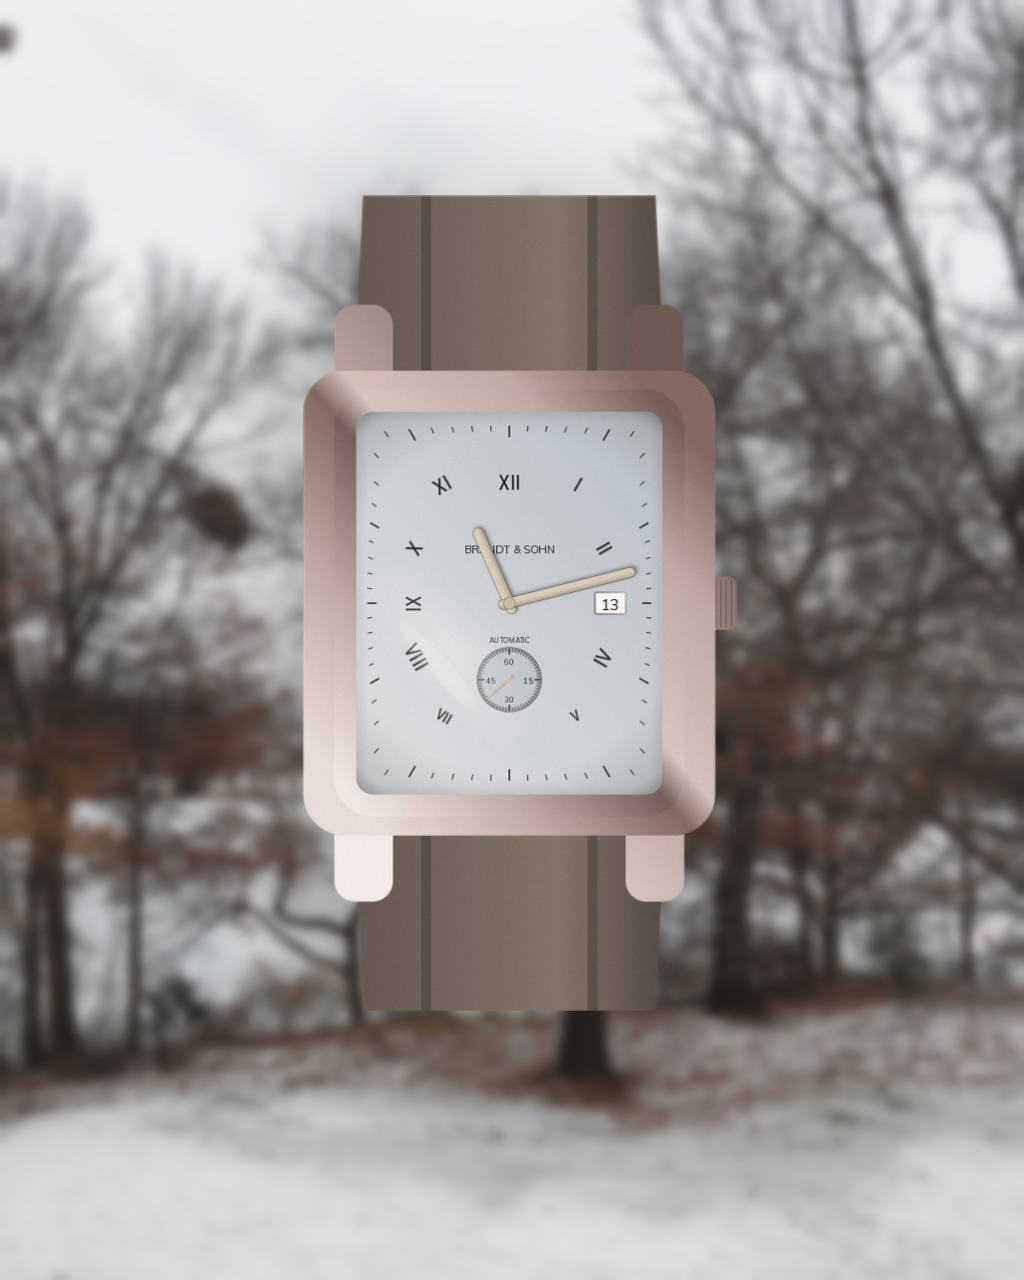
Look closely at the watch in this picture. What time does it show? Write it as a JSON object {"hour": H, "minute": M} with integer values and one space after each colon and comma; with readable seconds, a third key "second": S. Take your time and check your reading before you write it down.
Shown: {"hour": 11, "minute": 12, "second": 38}
